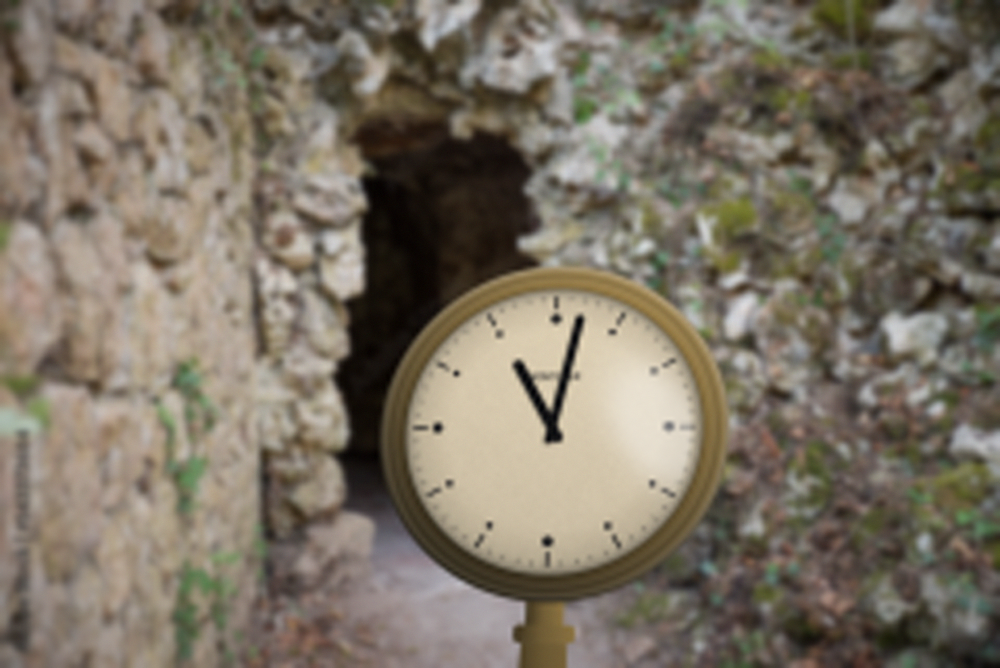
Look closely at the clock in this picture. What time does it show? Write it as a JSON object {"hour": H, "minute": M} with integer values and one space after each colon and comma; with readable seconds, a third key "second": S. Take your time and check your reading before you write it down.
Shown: {"hour": 11, "minute": 2}
